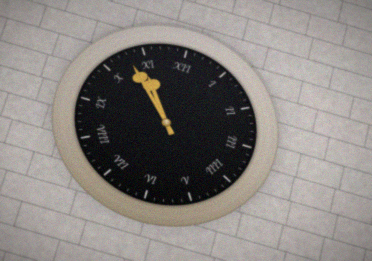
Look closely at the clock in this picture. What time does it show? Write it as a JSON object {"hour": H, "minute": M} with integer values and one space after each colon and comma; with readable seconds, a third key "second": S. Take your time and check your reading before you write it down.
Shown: {"hour": 10, "minute": 53}
